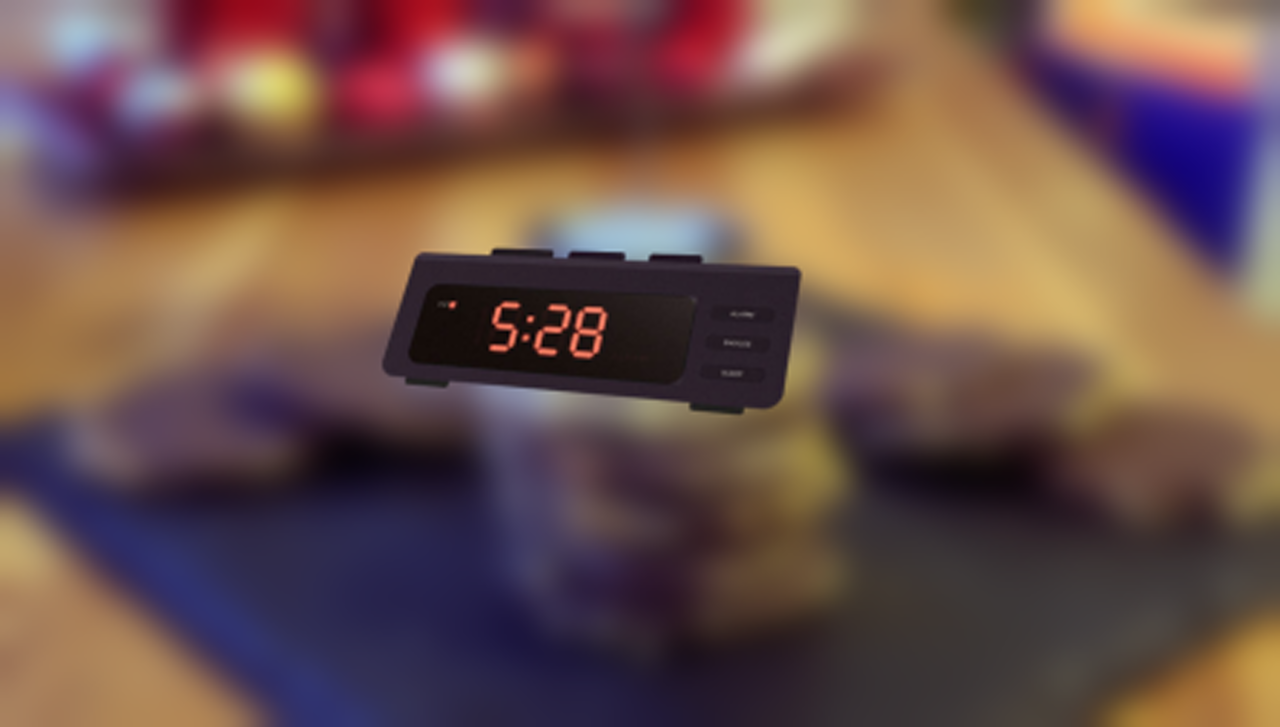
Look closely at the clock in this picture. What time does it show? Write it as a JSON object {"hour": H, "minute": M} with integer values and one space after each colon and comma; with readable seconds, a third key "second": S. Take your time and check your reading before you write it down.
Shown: {"hour": 5, "minute": 28}
